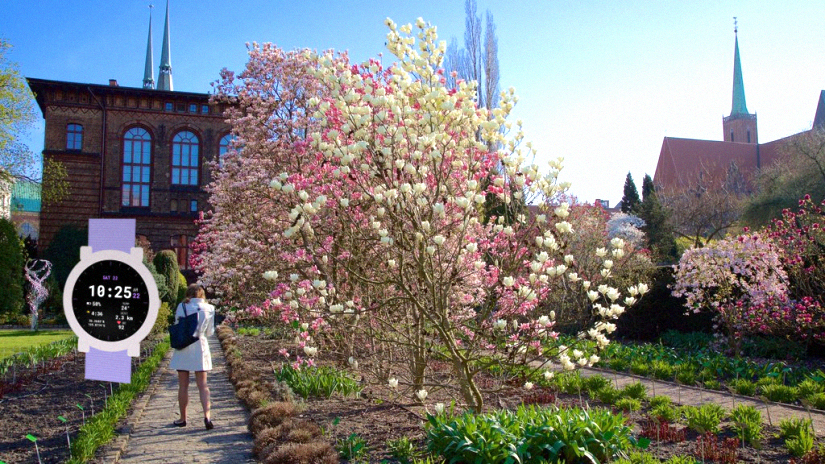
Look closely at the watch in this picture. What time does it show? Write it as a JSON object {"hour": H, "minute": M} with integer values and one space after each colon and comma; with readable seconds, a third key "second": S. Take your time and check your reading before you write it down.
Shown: {"hour": 10, "minute": 25}
